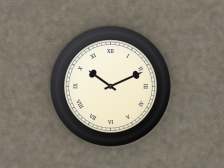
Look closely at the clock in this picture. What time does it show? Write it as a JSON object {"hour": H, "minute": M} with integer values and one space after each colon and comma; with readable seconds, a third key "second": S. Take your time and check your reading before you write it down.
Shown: {"hour": 10, "minute": 11}
